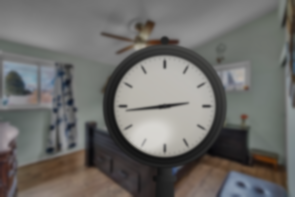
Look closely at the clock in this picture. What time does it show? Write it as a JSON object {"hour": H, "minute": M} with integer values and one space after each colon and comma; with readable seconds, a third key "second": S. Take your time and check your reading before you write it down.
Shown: {"hour": 2, "minute": 44}
